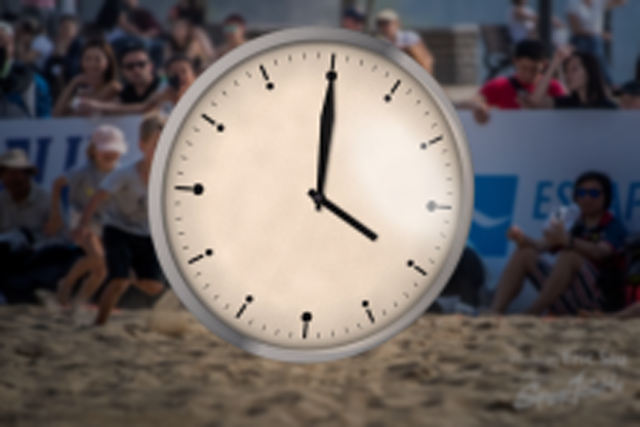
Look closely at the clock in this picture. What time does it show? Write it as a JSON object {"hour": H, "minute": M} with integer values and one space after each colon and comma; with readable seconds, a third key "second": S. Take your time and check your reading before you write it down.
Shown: {"hour": 4, "minute": 0}
